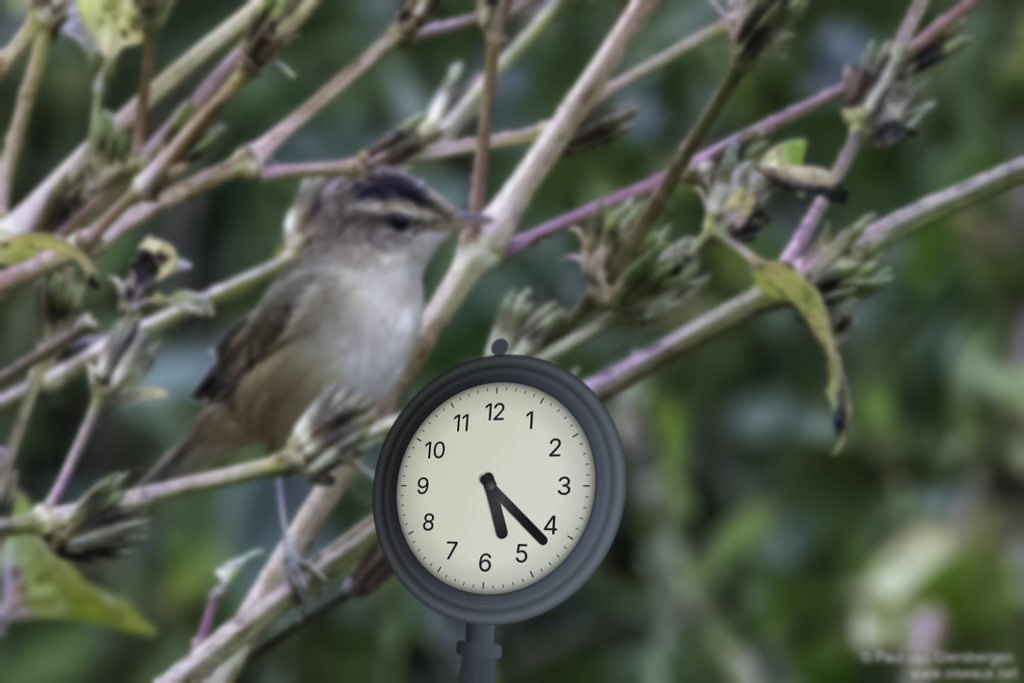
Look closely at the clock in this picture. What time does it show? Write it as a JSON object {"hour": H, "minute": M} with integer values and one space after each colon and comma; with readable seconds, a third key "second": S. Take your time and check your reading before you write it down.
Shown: {"hour": 5, "minute": 22}
